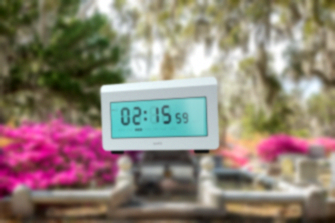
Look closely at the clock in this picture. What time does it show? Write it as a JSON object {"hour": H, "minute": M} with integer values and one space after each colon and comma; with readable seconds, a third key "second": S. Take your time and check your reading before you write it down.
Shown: {"hour": 2, "minute": 15}
